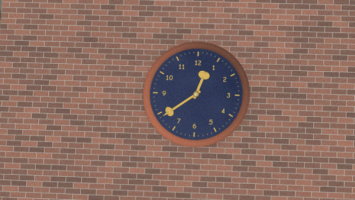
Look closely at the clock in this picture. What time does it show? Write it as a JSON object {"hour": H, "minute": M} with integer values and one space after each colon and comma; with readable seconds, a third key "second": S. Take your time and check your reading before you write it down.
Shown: {"hour": 12, "minute": 39}
